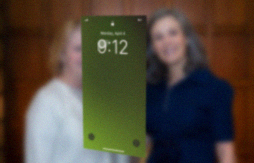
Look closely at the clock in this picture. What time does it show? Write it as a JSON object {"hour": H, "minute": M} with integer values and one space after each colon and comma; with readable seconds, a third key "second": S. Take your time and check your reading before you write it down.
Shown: {"hour": 9, "minute": 12}
